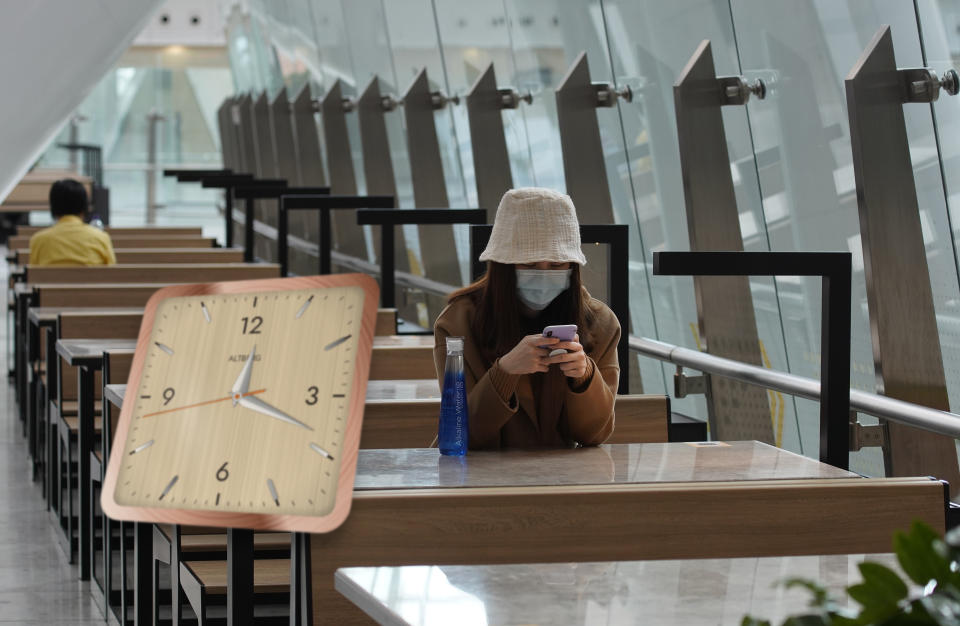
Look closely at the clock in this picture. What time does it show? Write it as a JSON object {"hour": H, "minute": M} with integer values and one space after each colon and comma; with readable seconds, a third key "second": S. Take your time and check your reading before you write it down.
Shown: {"hour": 12, "minute": 18, "second": 43}
